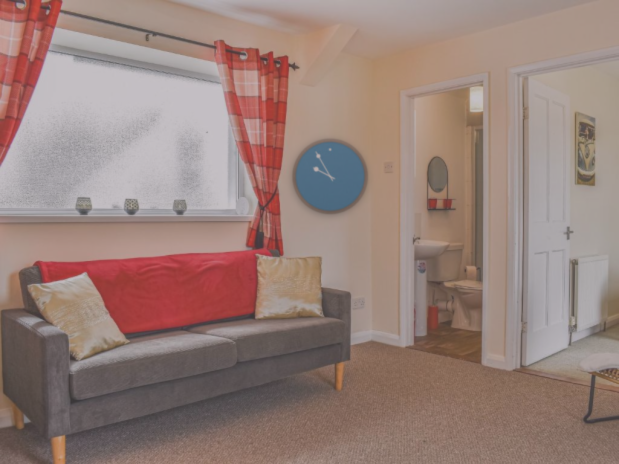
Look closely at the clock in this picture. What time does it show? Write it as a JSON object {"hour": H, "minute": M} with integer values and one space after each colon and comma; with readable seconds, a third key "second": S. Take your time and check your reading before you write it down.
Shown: {"hour": 9, "minute": 55}
